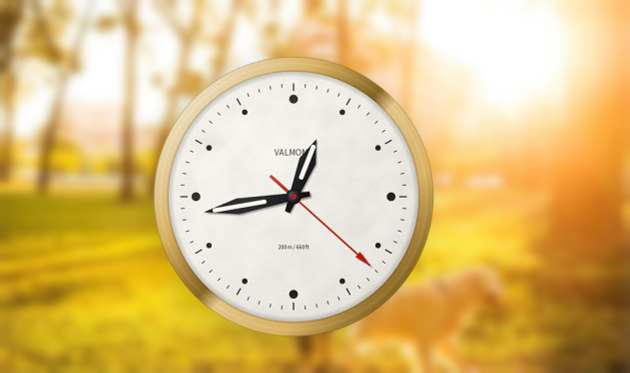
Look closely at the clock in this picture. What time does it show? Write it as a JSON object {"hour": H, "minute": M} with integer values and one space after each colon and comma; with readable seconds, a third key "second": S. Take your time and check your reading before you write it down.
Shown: {"hour": 12, "minute": 43, "second": 22}
